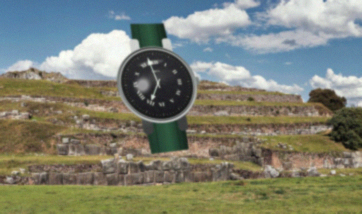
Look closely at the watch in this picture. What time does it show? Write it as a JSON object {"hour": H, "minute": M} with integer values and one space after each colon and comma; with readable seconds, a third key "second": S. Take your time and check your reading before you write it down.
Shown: {"hour": 6, "minute": 58}
